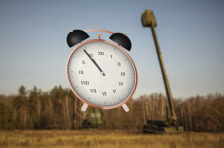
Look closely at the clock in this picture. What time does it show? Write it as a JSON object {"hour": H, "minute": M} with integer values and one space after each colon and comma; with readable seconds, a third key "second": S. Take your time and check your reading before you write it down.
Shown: {"hour": 10, "minute": 54}
